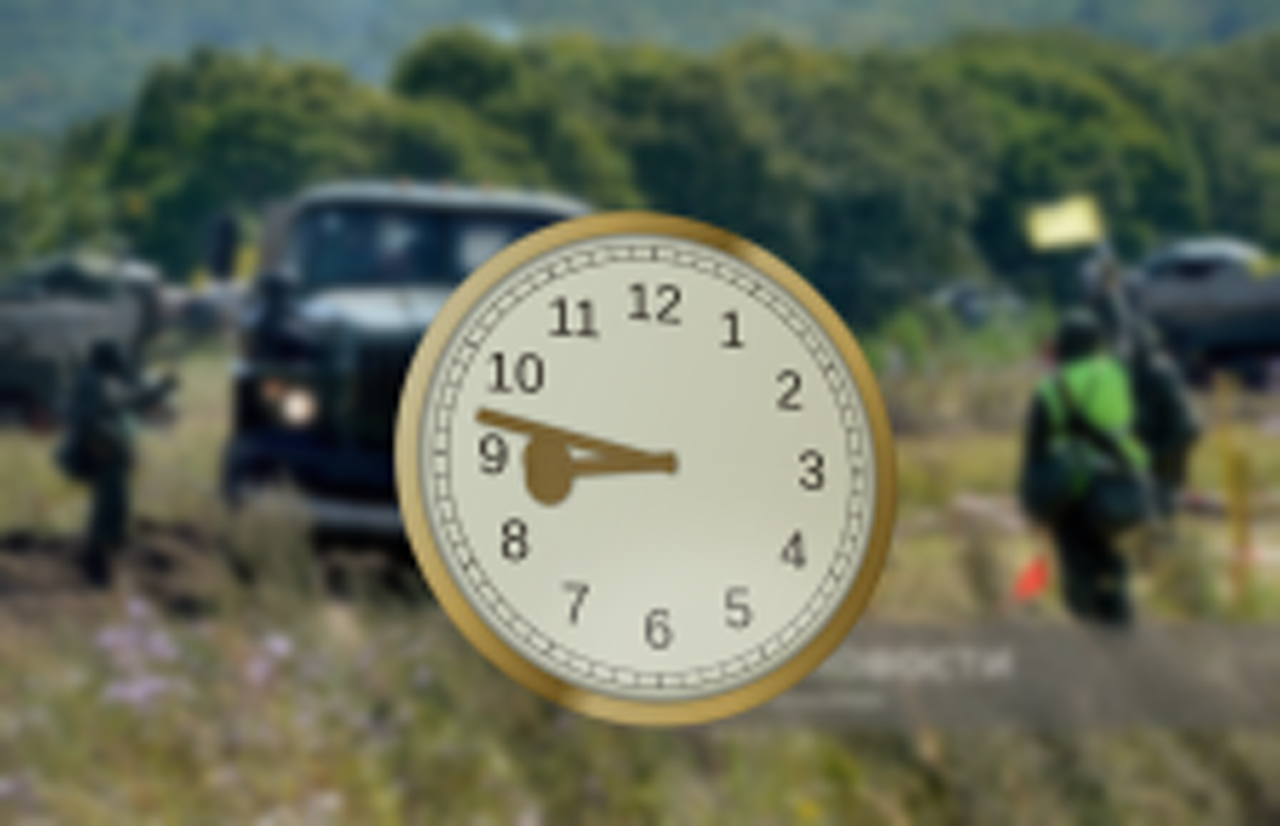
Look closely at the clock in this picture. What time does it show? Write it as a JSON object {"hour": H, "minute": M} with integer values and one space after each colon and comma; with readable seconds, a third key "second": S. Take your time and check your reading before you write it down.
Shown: {"hour": 8, "minute": 47}
